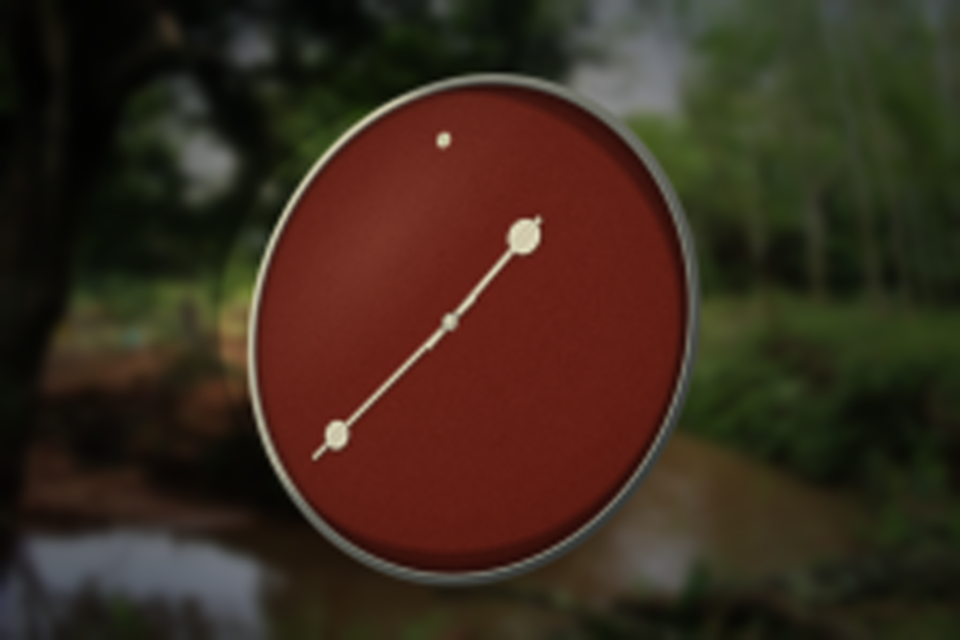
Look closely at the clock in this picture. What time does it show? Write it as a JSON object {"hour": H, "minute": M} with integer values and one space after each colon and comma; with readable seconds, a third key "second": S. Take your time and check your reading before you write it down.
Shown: {"hour": 1, "minute": 39}
